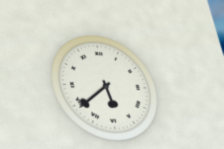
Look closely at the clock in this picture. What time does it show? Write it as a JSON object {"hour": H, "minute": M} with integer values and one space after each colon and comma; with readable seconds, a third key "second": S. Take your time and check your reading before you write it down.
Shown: {"hour": 5, "minute": 39}
